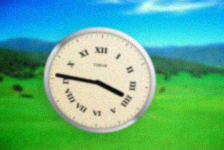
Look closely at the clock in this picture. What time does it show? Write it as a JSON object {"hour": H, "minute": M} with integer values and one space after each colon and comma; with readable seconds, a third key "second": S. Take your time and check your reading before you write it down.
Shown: {"hour": 3, "minute": 46}
